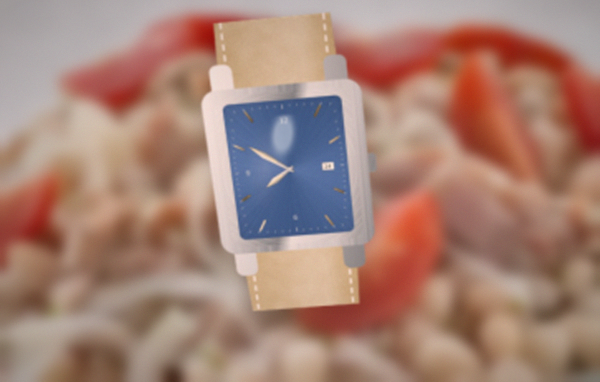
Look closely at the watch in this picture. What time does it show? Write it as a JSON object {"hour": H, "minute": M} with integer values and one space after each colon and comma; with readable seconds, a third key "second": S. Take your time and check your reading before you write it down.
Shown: {"hour": 7, "minute": 51}
